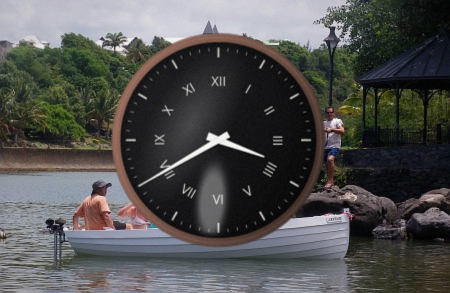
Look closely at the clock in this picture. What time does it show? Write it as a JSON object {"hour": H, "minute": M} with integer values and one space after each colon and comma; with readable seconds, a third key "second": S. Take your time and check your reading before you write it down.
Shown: {"hour": 3, "minute": 40}
